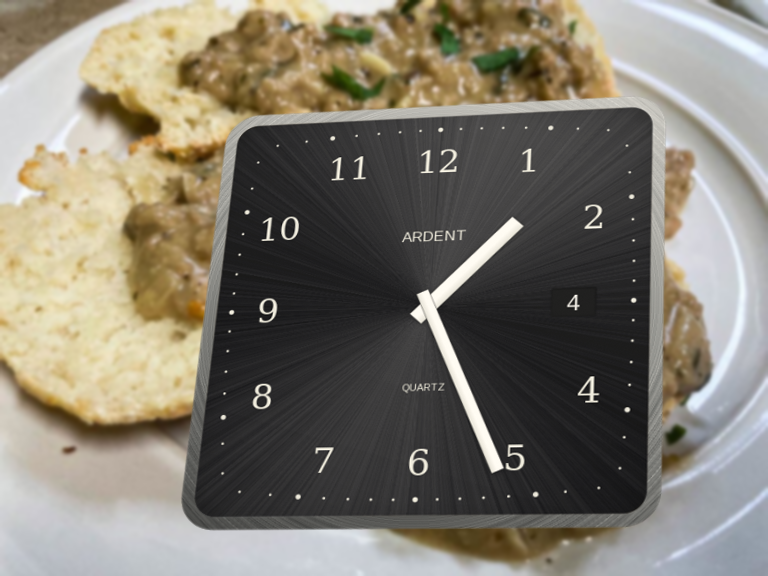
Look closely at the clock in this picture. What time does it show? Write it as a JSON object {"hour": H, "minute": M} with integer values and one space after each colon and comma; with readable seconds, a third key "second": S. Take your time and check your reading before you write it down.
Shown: {"hour": 1, "minute": 26}
